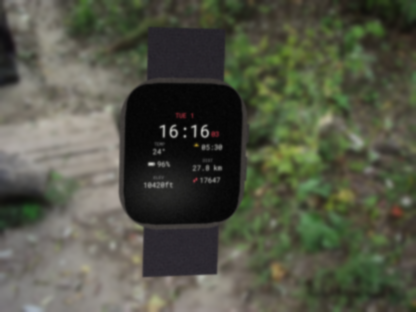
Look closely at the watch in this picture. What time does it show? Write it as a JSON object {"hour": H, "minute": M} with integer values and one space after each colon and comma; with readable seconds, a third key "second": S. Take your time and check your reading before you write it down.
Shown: {"hour": 16, "minute": 16}
